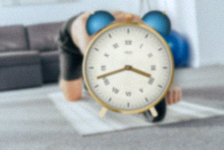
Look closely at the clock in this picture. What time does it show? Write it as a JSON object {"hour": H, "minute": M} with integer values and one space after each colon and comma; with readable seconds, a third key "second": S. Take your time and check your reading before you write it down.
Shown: {"hour": 3, "minute": 42}
